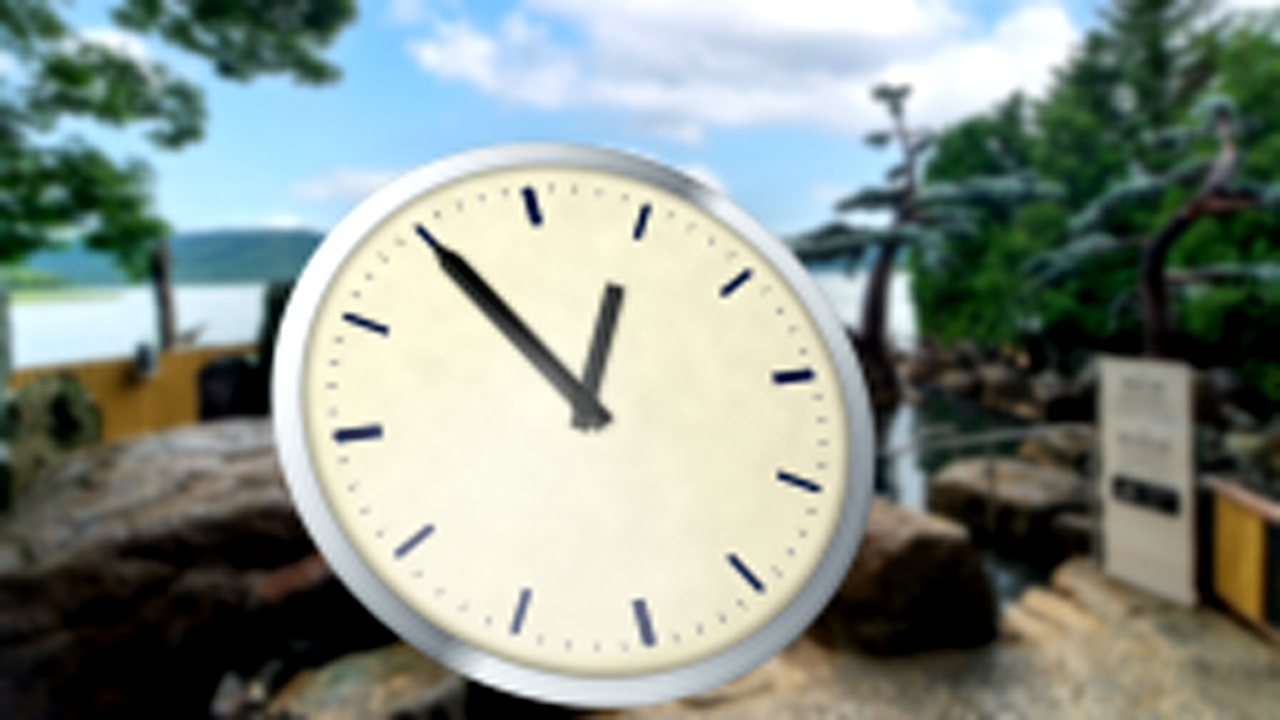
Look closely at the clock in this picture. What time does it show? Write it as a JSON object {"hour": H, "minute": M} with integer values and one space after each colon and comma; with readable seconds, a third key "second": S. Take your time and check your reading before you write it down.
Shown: {"hour": 12, "minute": 55}
